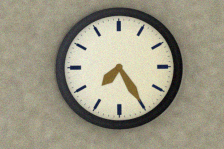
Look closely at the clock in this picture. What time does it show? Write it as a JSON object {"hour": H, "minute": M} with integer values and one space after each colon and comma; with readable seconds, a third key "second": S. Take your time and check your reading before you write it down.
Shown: {"hour": 7, "minute": 25}
